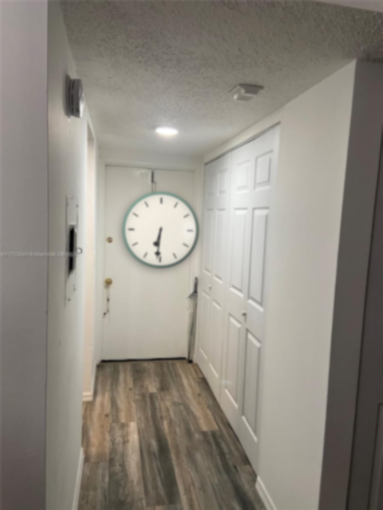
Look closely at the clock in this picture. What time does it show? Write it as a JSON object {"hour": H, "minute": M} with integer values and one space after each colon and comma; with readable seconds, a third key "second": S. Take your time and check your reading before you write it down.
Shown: {"hour": 6, "minute": 31}
